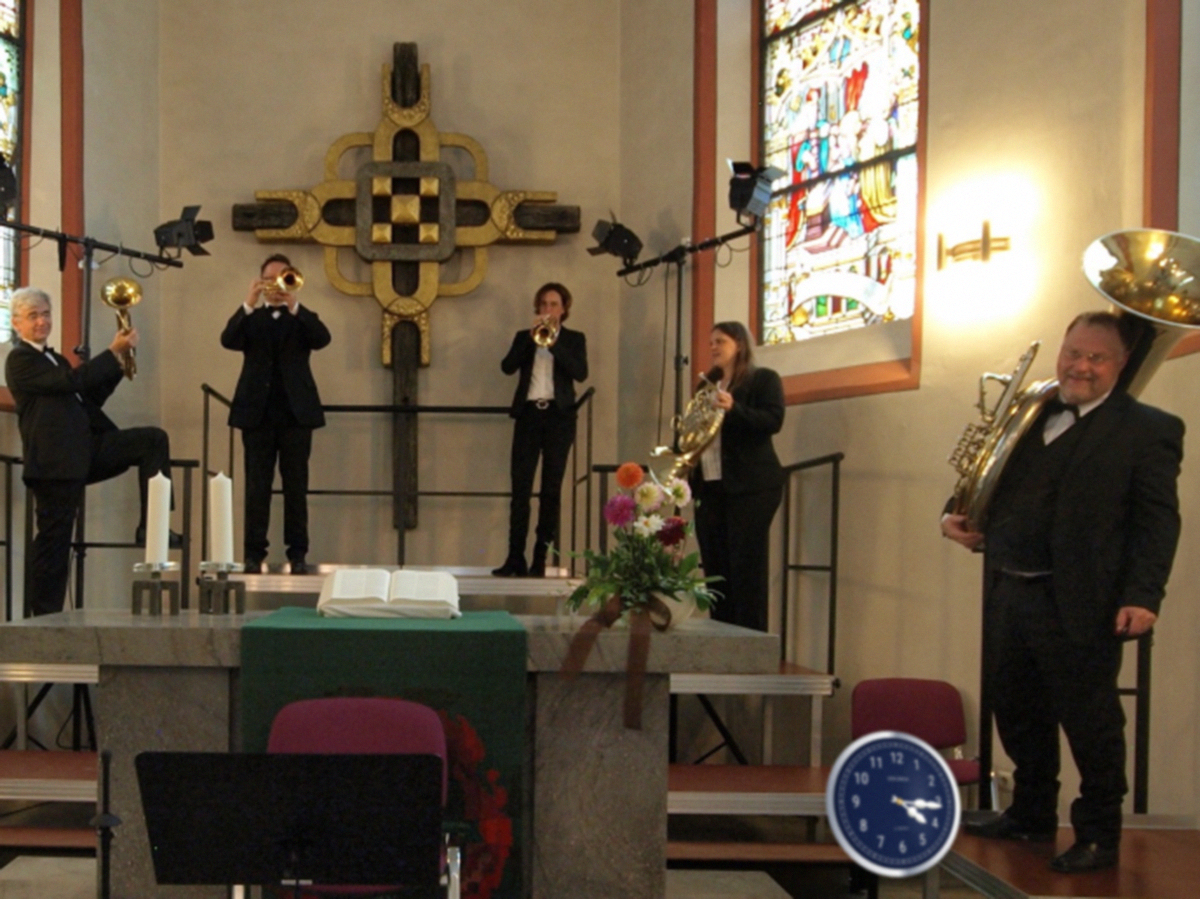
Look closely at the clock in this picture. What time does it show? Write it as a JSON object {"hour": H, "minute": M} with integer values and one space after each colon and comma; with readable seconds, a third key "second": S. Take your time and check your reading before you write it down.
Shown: {"hour": 4, "minute": 16}
